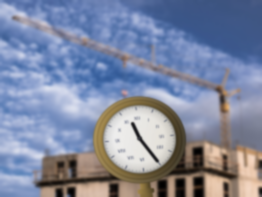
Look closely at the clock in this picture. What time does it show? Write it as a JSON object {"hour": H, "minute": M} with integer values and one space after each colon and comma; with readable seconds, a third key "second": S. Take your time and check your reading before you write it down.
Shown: {"hour": 11, "minute": 25}
